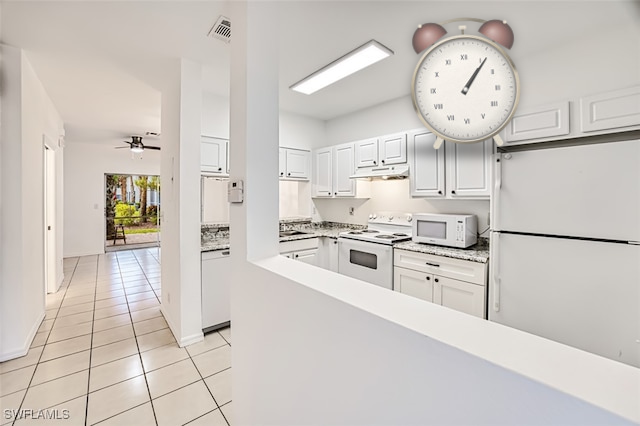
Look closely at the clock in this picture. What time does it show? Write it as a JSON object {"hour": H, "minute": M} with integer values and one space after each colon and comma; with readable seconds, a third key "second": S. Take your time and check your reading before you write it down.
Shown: {"hour": 1, "minute": 6}
